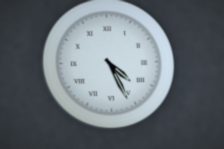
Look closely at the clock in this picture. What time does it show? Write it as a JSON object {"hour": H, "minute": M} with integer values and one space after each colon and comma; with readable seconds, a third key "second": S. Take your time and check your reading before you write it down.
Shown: {"hour": 4, "minute": 26}
